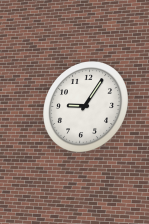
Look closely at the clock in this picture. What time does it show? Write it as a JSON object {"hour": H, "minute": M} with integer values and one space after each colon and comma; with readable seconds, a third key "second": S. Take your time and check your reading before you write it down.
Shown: {"hour": 9, "minute": 5}
